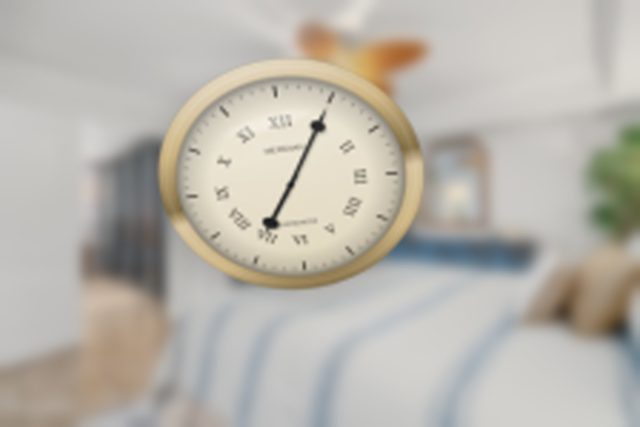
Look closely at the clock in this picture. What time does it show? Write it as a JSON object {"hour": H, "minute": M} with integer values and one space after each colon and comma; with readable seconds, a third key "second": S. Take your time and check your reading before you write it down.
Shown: {"hour": 7, "minute": 5}
